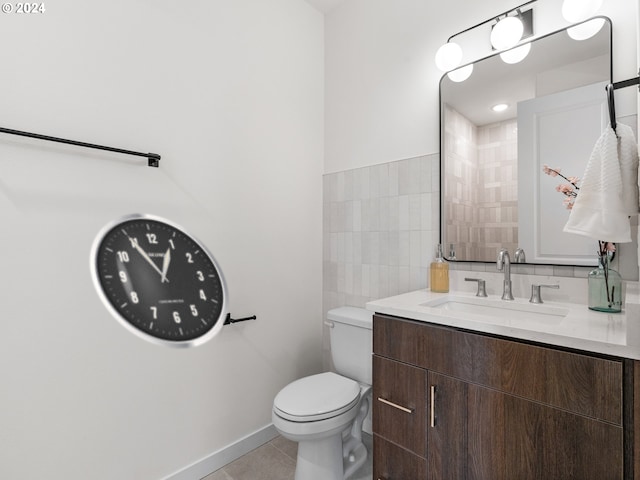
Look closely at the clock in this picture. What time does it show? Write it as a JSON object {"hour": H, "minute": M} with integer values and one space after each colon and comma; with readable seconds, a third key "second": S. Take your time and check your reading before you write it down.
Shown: {"hour": 12, "minute": 55}
